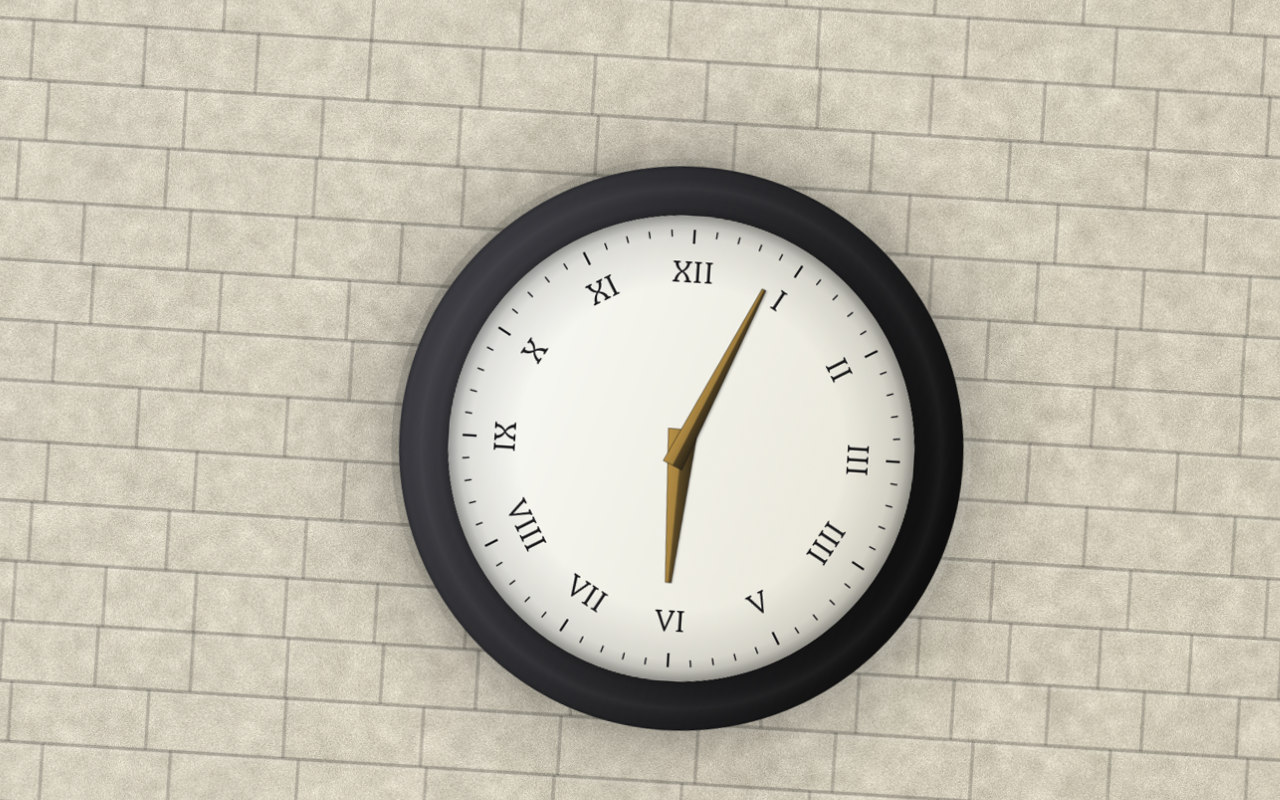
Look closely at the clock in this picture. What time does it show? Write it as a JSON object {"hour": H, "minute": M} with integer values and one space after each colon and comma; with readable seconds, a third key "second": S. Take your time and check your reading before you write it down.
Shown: {"hour": 6, "minute": 4}
